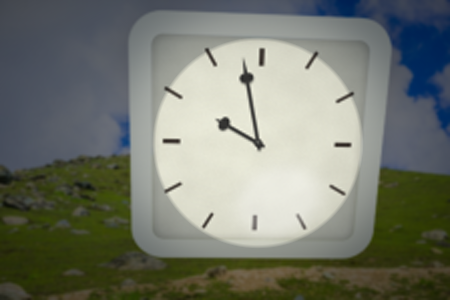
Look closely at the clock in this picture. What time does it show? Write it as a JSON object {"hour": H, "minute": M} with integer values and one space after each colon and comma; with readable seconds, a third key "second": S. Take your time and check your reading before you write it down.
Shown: {"hour": 9, "minute": 58}
